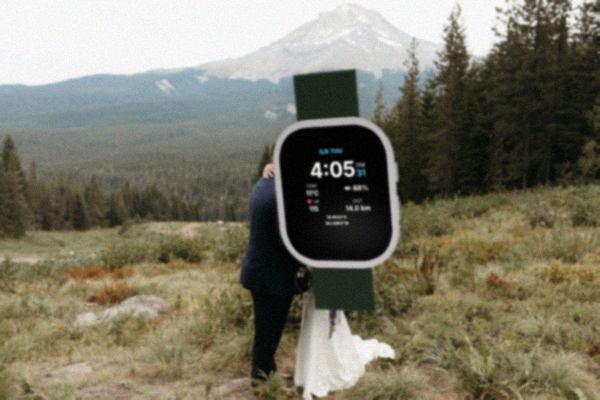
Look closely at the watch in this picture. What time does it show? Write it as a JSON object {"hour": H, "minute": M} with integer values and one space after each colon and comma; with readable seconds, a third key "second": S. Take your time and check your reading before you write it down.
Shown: {"hour": 4, "minute": 5}
